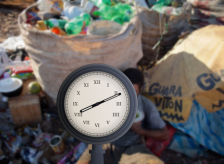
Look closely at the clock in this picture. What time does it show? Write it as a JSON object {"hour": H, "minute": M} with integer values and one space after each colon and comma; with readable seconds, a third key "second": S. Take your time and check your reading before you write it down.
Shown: {"hour": 8, "minute": 11}
